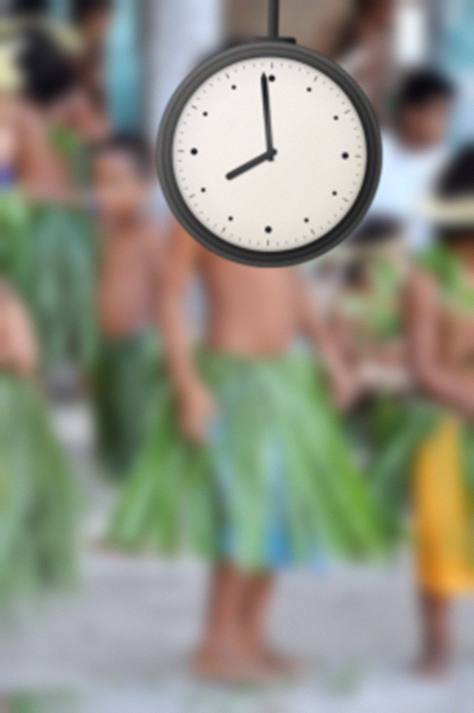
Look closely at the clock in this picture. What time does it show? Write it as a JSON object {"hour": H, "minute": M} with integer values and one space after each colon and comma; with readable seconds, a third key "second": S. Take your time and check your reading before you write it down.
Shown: {"hour": 7, "minute": 59}
